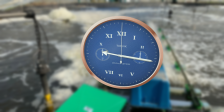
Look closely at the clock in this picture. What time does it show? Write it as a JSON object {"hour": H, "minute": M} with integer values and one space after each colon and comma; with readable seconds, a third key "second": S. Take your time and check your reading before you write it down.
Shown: {"hour": 9, "minute": 16}
